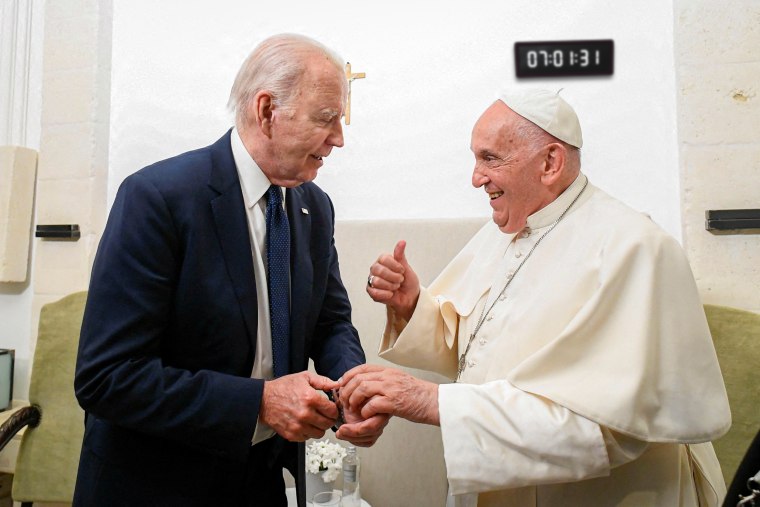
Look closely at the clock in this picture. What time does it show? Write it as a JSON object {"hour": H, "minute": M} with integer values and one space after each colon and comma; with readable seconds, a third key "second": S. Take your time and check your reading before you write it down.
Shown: {"hour": 7, "minute": 1, "second": 31}
